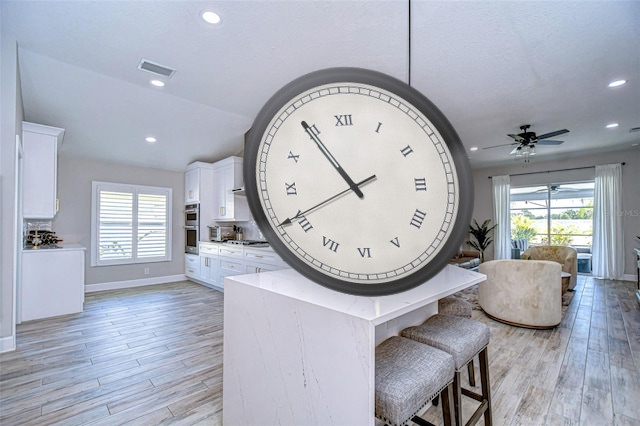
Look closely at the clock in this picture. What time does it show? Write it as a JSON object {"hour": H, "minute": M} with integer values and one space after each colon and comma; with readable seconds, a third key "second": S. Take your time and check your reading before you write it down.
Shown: {"hour": 10, "minute": 54, "second": 41}
